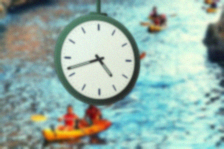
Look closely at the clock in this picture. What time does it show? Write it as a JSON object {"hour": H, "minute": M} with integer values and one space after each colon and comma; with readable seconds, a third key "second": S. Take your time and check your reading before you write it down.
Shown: {"hour": 4, "minute": 42}
